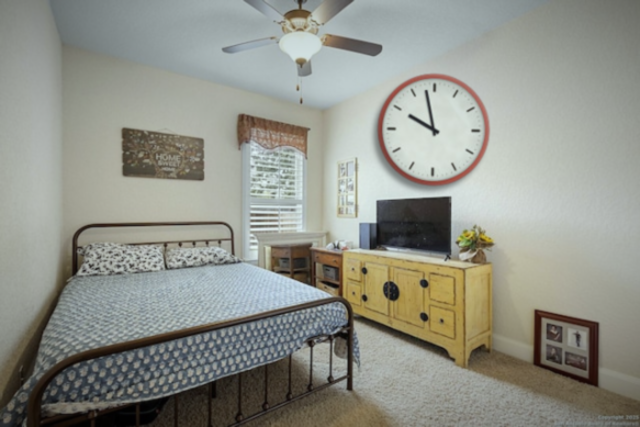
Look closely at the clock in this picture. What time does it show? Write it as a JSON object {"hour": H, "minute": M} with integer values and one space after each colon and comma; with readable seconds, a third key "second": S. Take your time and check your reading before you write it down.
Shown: {"hour": 9, "minute": 58}
